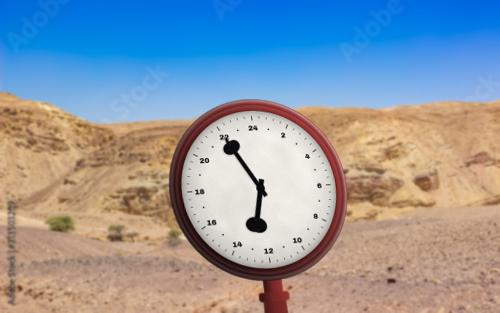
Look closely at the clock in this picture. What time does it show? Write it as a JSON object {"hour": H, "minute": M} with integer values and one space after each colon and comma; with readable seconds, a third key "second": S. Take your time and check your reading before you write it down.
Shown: {"hour": 12, "minute": 55}
